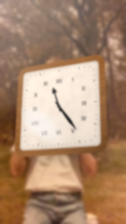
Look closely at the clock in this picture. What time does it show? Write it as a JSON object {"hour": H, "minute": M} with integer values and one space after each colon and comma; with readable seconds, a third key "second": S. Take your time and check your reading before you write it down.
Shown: {"hour": 11, "minute": 24}
